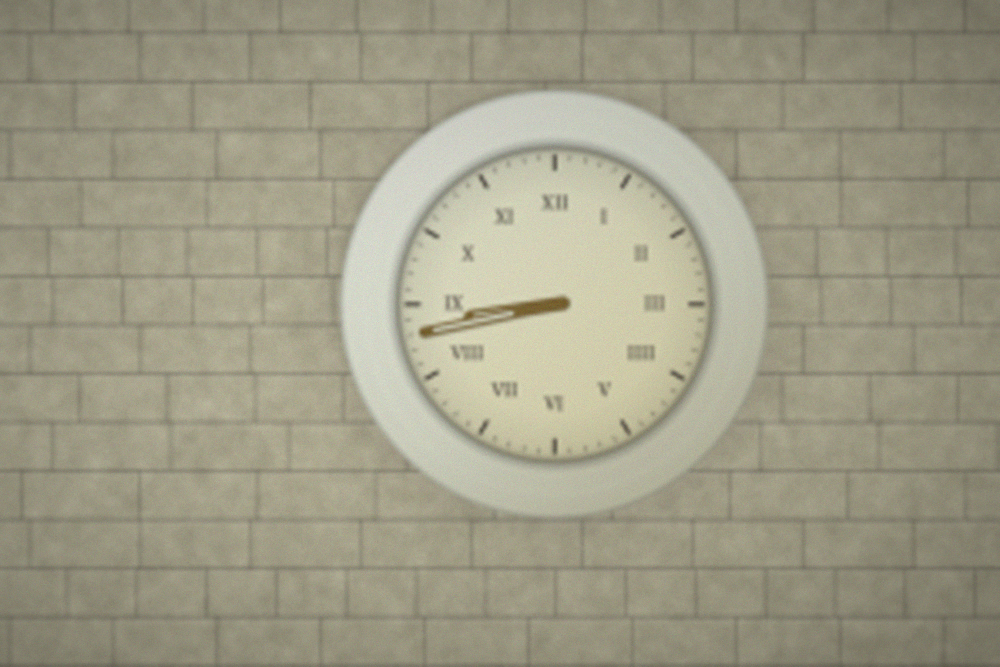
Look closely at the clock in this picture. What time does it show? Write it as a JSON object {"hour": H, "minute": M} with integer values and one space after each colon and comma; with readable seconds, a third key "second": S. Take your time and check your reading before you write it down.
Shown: {"hour": 8, "minute": 43}
